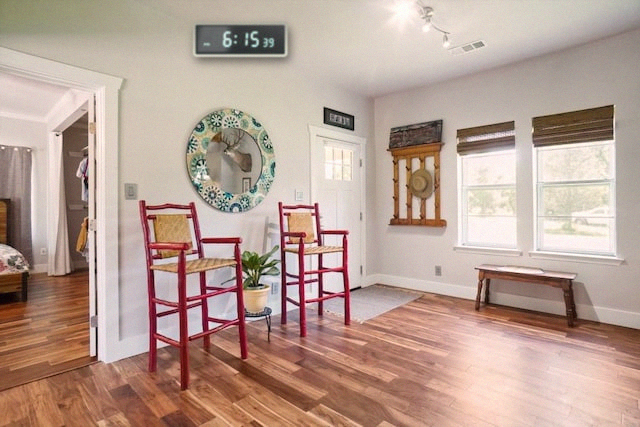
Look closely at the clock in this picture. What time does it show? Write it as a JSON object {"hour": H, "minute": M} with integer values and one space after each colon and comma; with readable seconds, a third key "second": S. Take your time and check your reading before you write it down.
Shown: {"hour": 6, "minute": 15}
